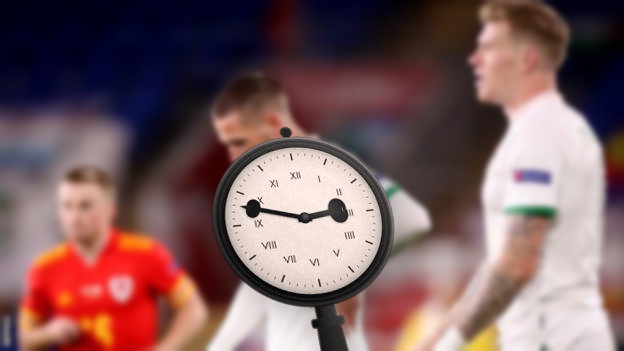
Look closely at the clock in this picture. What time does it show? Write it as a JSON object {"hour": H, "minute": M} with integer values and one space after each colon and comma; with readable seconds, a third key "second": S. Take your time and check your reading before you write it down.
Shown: {"hour": 2, "minute": 48}
